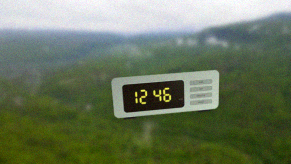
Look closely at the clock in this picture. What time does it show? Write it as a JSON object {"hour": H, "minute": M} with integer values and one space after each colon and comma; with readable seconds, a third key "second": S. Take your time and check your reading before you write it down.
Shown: {"hour": 12, "minute": 46}
